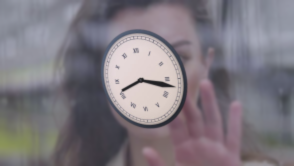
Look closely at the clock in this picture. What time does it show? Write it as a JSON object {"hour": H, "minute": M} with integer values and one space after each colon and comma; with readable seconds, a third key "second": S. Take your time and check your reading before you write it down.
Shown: {"hour": 8, "minute": 17}
